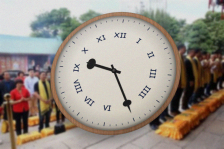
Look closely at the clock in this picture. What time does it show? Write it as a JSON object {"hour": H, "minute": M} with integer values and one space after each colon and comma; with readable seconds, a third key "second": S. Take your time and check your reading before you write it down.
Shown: {"hour": 9, "minute": 25}
